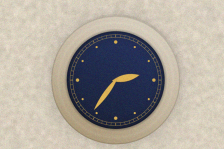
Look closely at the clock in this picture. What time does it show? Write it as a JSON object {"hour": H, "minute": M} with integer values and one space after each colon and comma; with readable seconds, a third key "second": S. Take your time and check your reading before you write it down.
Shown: {"hour": 2, "minute": 36}
